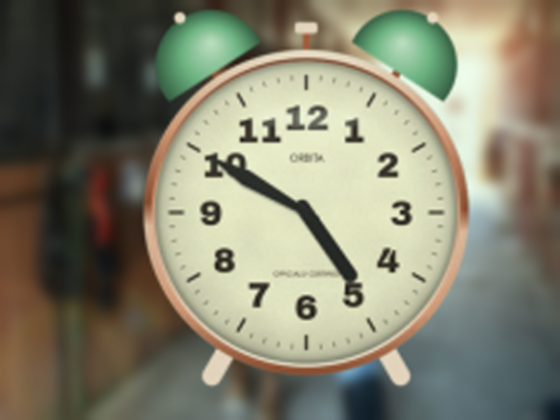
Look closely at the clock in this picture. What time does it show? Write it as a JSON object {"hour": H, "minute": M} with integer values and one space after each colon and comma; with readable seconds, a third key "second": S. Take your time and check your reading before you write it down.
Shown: {"hour": 4, "minute": 50}
